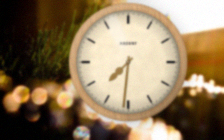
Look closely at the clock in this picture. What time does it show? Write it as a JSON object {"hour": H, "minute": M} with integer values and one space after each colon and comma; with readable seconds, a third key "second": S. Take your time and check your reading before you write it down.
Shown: {"hour": 7, "minute": 31}
